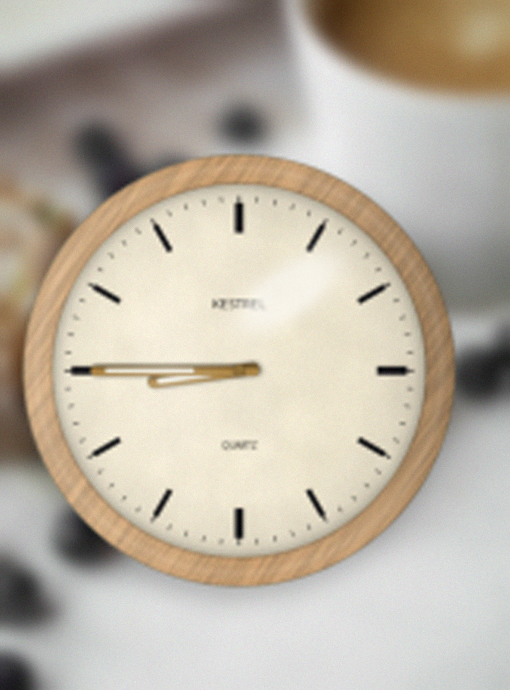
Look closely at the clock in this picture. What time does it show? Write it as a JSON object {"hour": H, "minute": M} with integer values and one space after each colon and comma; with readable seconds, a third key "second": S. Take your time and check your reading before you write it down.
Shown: {"hour": 8, "minute": 45}
